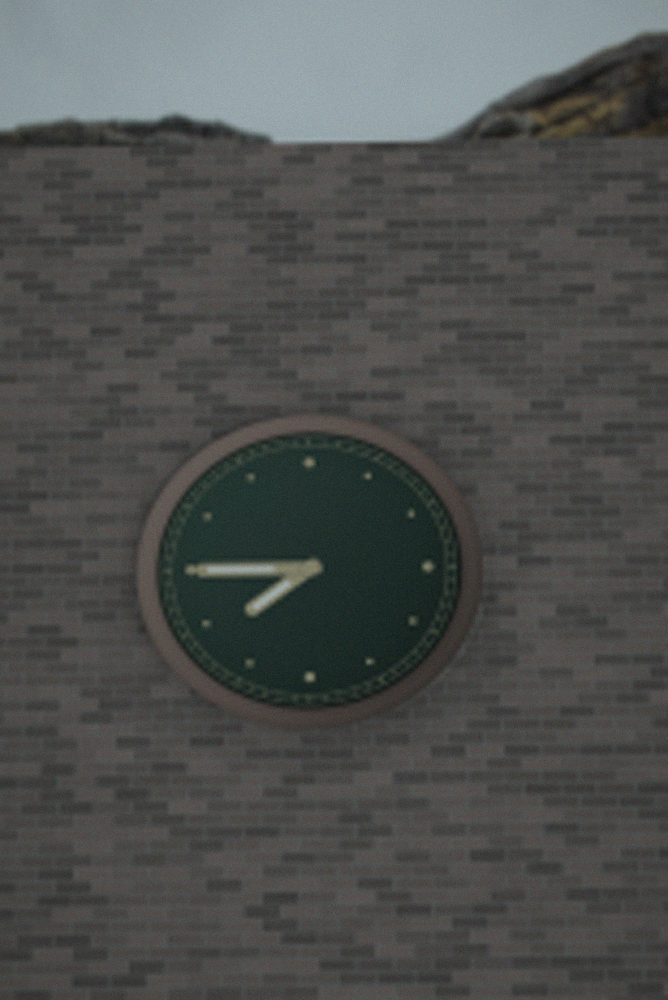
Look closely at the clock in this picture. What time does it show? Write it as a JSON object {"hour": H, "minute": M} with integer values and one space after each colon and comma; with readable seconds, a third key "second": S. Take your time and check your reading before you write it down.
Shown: {"hour": 7, "minute": 45}
